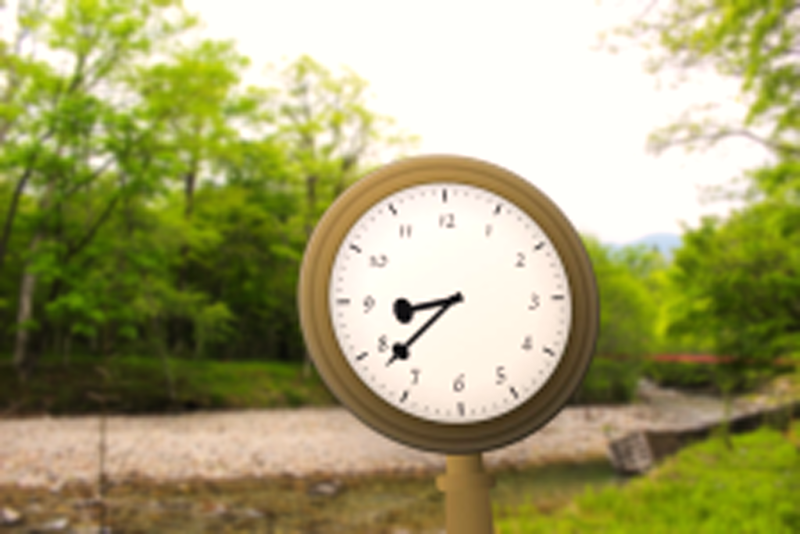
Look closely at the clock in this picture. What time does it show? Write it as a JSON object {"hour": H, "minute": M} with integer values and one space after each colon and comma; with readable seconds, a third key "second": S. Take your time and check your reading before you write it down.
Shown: {"hour": 8, "minute": 38}
